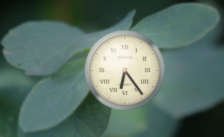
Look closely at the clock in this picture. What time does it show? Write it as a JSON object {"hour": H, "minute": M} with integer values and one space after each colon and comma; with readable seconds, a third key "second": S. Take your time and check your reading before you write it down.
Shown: {"hour": 6, "minute": 24}
